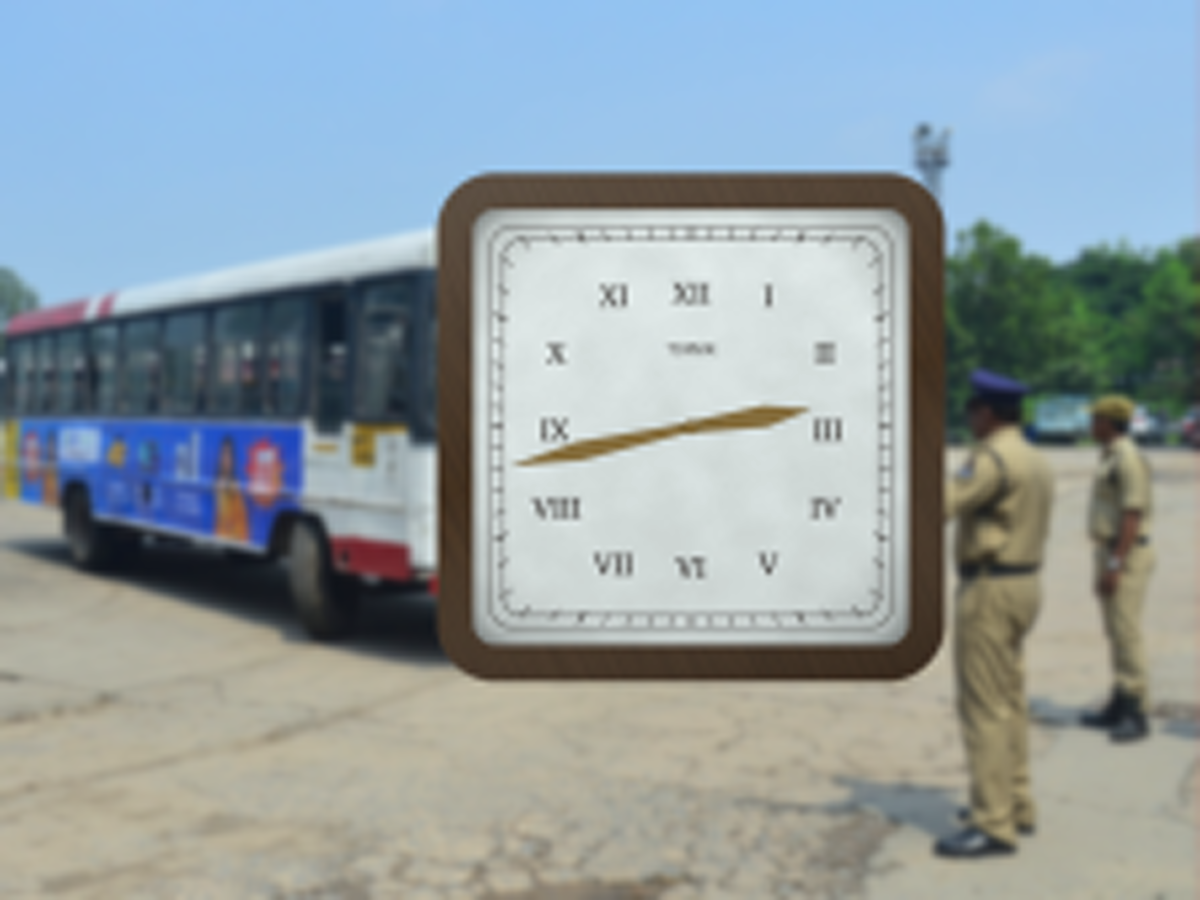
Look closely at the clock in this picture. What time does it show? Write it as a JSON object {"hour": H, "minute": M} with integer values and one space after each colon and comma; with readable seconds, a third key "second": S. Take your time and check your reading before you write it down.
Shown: {"hour": 2, "minute": 43}
